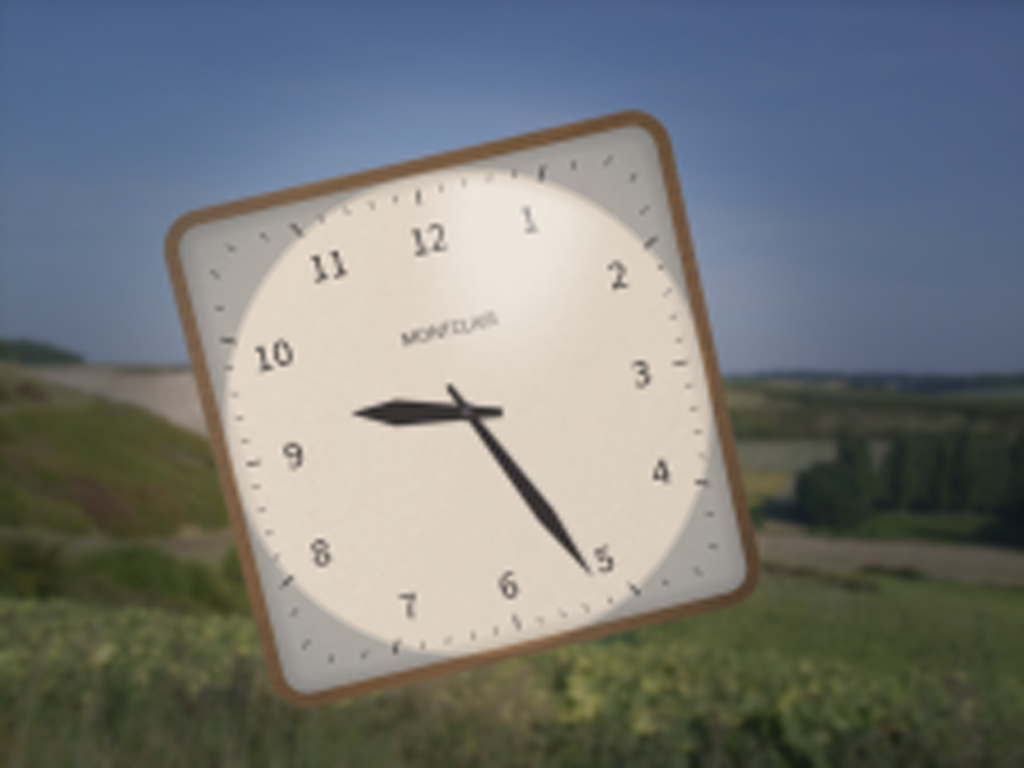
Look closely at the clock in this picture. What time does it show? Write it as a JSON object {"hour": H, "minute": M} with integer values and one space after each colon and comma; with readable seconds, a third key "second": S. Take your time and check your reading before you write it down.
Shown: {"hour": 9, "minute": 26}
